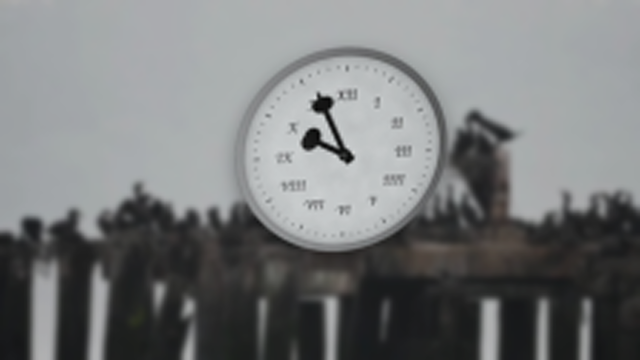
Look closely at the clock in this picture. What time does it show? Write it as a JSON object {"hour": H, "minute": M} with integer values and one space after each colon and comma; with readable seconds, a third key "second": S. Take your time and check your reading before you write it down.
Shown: {"hour": 9, "minute": 56}
